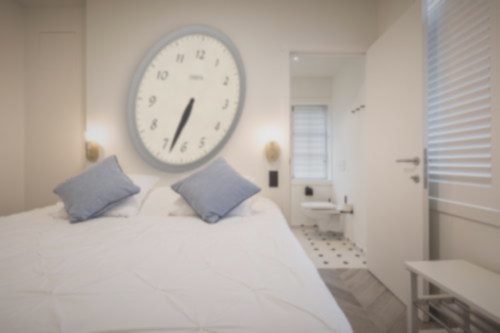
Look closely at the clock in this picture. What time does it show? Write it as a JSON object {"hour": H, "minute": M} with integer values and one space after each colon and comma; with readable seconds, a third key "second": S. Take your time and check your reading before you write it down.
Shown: {"hour": 6, "minute": 33}
